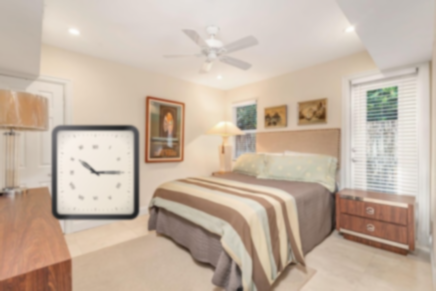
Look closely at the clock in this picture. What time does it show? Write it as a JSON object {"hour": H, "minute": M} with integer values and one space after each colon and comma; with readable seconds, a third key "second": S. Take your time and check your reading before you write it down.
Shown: {"hour": 10, "minute": 15}
